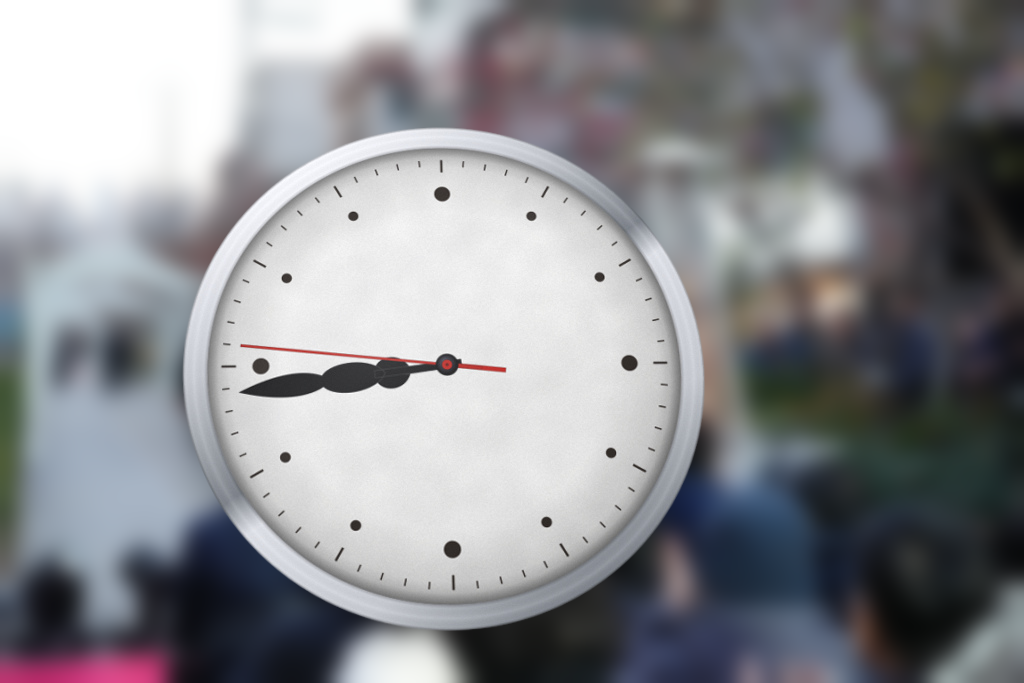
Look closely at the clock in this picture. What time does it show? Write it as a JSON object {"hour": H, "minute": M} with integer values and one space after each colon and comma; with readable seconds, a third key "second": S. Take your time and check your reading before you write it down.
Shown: {"hour": 8, "minute": 43, "second": 46}
